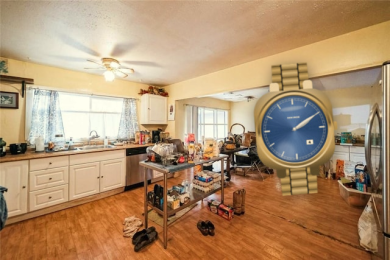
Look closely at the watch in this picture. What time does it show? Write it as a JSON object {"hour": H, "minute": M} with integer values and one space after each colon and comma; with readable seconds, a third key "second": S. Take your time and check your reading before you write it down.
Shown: {"hour": 2, "minute": 10}
